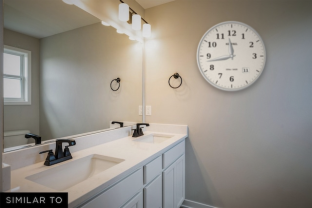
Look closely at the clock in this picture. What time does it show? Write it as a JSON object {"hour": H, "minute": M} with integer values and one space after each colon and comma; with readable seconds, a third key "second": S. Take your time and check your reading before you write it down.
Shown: {"hour": 11, "minute": 43}
